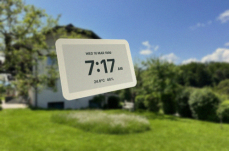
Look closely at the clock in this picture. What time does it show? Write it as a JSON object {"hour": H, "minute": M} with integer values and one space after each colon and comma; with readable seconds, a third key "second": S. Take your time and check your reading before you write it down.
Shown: {"hour": 7, "minute": 17}
